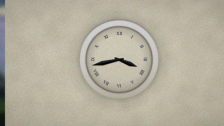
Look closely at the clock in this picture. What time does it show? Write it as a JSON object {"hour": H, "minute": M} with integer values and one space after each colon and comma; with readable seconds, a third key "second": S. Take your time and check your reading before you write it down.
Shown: {"hour": 3, "minute": 43}
